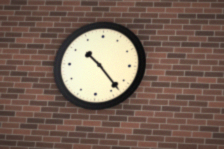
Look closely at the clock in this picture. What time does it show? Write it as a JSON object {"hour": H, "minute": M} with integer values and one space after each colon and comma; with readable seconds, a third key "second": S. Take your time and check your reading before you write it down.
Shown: {"hour": 10, "minute": 23}
